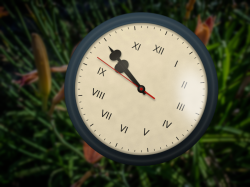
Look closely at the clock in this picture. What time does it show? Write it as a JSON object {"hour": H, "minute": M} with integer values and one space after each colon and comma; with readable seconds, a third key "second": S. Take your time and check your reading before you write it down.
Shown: {"hour": 9, "minute": 49, "second": 47}
